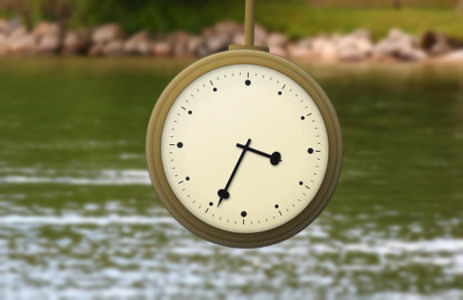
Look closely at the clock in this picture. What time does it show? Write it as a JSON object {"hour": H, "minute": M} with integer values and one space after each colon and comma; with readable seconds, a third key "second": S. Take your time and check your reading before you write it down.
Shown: {"hour": 3, "minute": 34}
